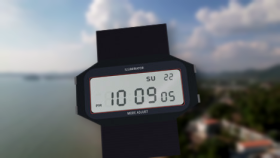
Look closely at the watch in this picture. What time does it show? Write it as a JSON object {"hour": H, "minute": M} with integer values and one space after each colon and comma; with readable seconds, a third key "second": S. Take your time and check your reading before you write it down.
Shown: {"hour": 10, "minute": 9, "second": 5}
